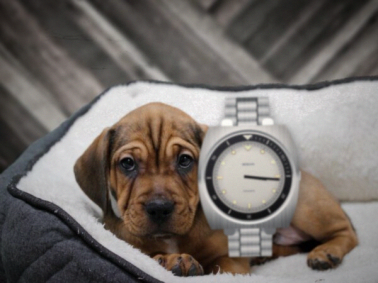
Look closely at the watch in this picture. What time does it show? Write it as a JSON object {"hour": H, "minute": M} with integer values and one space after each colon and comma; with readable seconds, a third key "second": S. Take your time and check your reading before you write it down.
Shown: {"hour": 3, "minute": 16}
